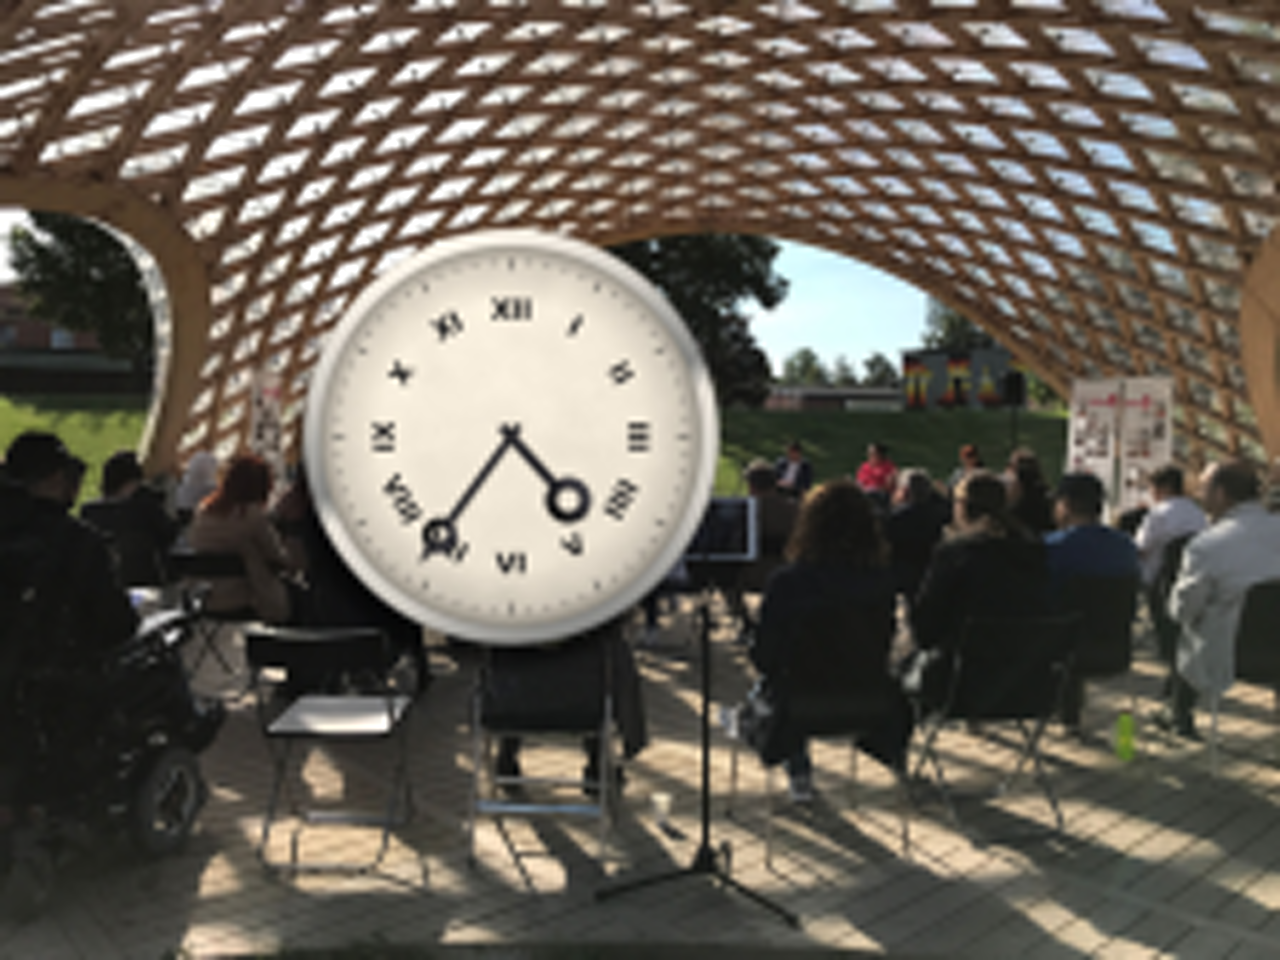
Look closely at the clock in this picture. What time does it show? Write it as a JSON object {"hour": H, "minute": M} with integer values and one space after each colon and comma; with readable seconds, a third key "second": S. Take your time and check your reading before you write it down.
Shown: {"hour": 4, "minute": 36}
